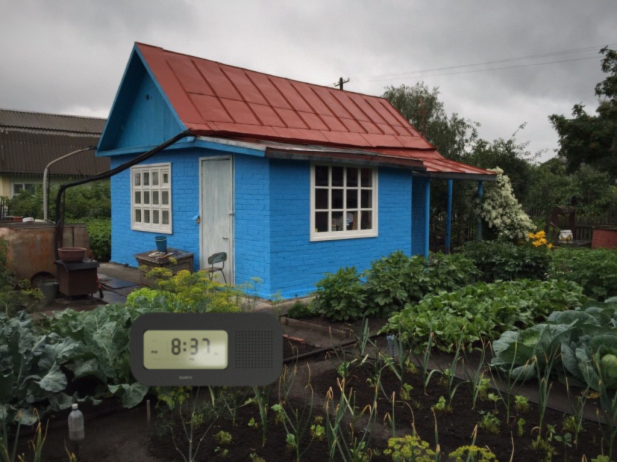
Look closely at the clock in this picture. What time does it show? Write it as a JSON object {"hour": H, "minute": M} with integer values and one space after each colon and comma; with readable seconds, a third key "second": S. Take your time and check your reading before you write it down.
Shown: {"hour": 8, "minute": 37}
